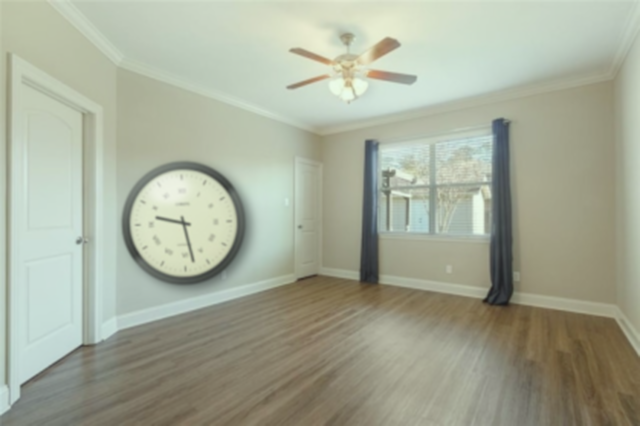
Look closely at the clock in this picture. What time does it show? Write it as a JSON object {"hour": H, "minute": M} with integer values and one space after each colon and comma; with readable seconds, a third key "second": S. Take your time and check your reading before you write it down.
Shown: {"hour": 9, "minute": 28}
